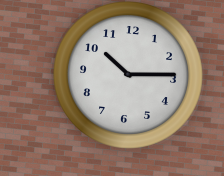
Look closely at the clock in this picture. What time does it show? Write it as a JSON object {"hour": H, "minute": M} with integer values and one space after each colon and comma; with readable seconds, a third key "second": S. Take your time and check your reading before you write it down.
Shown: {"hour": 10, "minute": 14}
